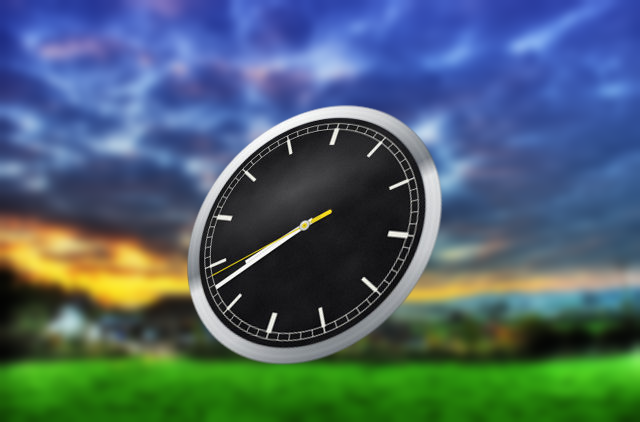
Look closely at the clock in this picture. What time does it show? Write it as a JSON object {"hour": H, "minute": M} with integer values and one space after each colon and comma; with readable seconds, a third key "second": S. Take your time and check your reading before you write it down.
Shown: {"hour": 7, "minute": 37, "second": 39}
